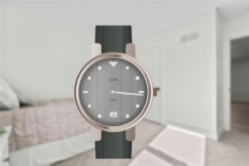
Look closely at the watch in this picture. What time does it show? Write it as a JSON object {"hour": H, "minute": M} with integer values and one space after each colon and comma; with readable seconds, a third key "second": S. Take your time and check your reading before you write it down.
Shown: {"hour": 3, "minute": 16}
